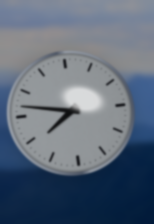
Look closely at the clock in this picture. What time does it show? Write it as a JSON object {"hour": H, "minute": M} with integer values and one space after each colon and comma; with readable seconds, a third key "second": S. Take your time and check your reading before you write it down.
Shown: {"hour": 7, "minute": 47}
